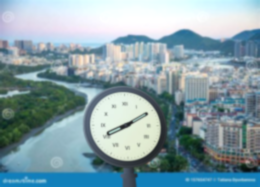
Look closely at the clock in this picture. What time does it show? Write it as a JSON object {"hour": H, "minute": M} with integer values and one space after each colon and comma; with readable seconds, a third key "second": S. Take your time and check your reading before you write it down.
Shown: {"hour": 8, "minute": 10}
